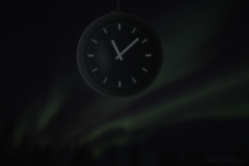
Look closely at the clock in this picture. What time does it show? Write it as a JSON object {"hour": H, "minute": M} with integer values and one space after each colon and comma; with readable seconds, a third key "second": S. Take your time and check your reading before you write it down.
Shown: {"hour": 11, "minute": 8}
